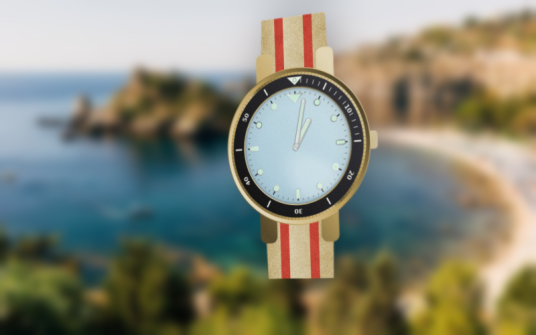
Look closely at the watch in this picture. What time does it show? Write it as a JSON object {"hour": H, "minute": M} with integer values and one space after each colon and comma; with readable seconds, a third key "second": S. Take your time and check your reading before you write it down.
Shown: {"hour": 1, "minute": 2}
